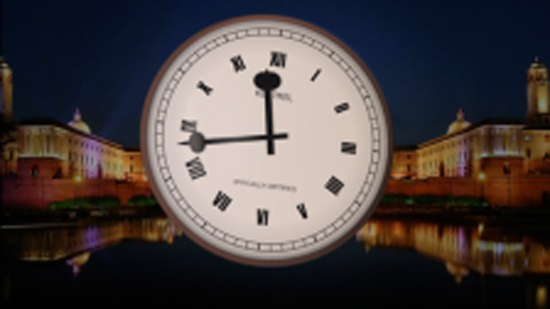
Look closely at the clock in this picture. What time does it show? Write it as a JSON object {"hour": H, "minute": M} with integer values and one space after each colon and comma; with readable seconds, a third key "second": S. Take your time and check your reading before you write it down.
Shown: {"hour": 11, "minute": 43}
